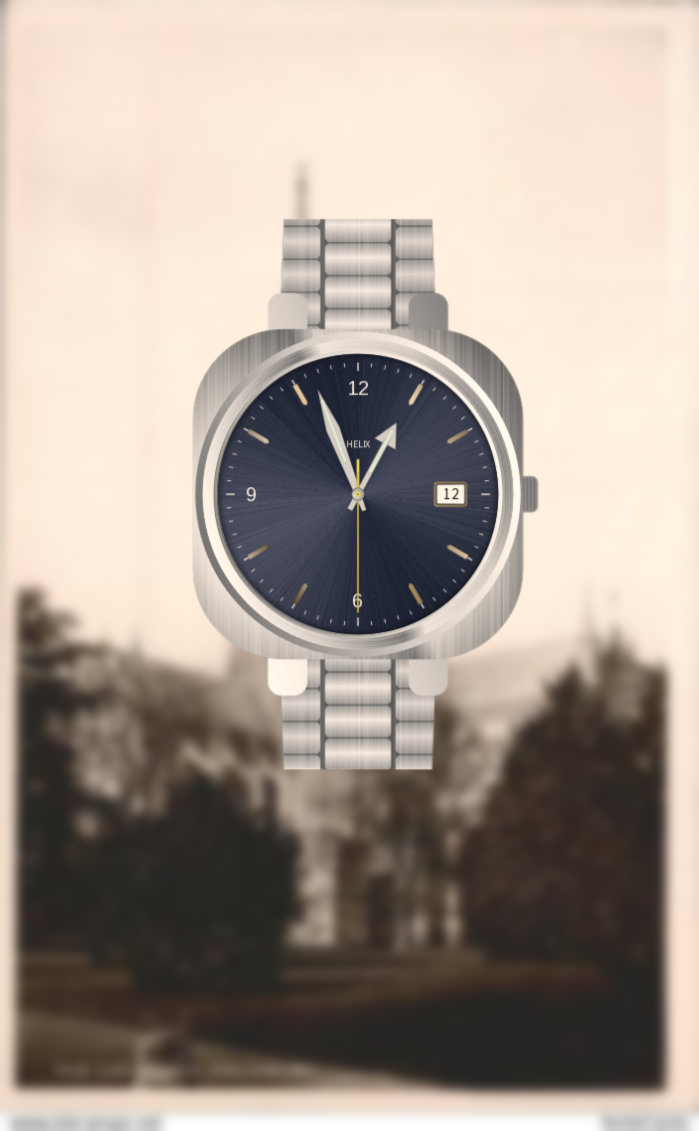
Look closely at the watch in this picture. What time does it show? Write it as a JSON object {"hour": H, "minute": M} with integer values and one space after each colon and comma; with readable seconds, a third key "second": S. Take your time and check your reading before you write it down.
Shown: {"hour": 12, "minute": 56, "second": 30}
